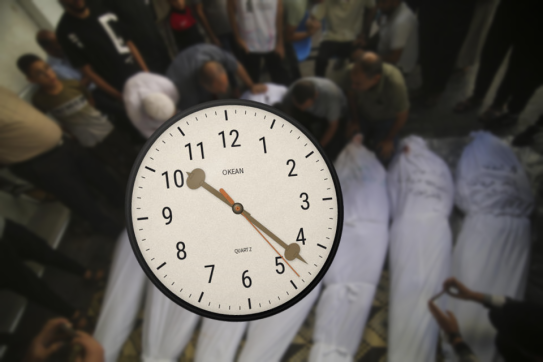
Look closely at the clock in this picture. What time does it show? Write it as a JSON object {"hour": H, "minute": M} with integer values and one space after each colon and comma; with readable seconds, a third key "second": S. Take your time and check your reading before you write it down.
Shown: {"hour": 10, "minute": 22, "second": 24}
